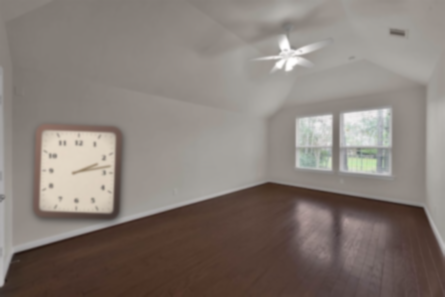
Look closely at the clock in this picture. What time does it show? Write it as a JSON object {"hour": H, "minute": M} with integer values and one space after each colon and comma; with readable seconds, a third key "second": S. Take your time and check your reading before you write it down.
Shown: {"hour": 2, "minute": 13}
